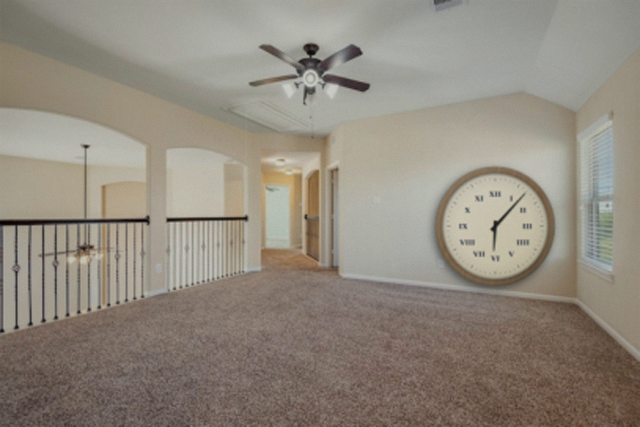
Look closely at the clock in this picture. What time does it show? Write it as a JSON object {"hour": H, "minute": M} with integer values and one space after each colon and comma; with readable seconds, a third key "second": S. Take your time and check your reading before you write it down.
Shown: {"hour": 6, "minute": 7}
